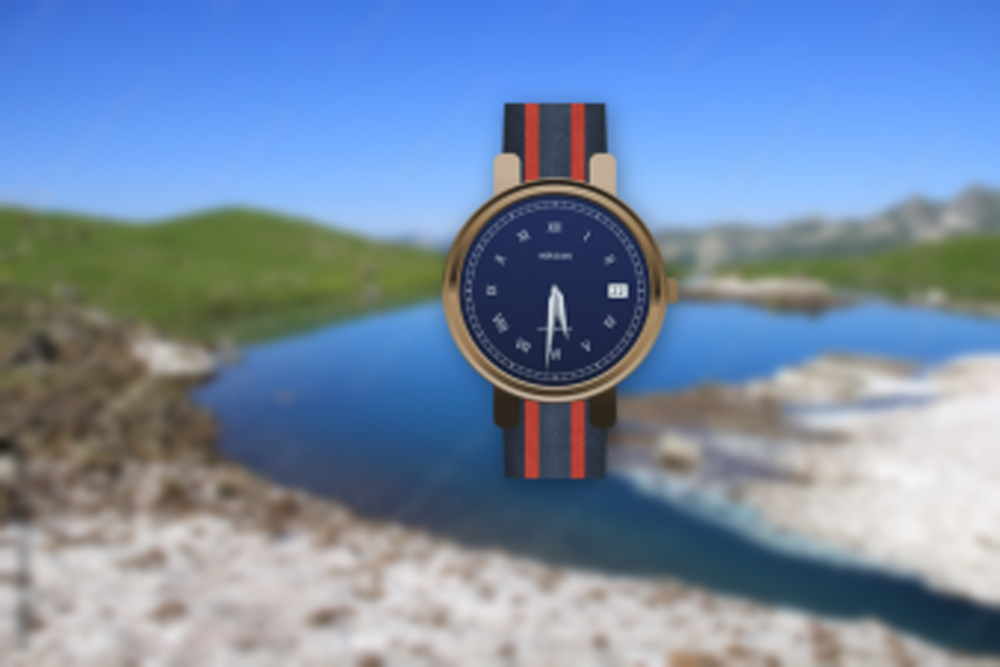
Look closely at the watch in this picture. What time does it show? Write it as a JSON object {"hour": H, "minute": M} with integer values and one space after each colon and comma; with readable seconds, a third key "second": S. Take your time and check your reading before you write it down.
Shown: {"hour": 5, "minute": 31}
